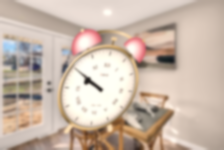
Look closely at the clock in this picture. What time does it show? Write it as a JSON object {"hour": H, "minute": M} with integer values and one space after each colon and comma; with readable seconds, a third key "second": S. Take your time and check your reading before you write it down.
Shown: {"hour": 9, "minute": 50}
